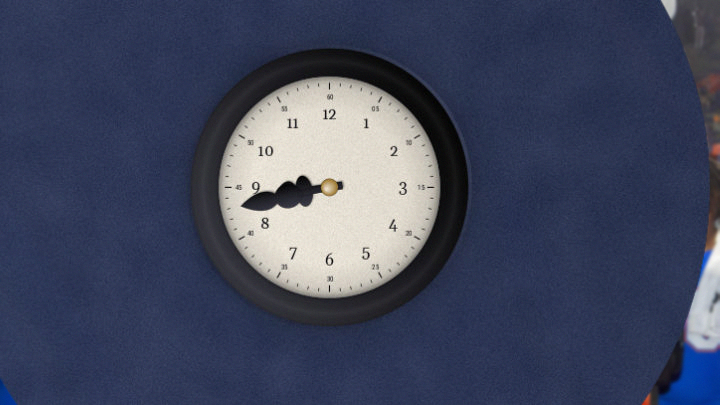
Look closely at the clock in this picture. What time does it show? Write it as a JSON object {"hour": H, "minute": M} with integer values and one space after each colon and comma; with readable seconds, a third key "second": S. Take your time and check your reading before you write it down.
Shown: {"hour": 8, "minute": 43}
